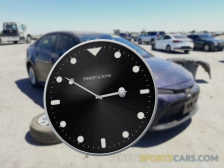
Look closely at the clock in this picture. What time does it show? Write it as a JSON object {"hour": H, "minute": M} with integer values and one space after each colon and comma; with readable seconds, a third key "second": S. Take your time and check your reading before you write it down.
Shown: {"hour": 2, "minute": 51}
